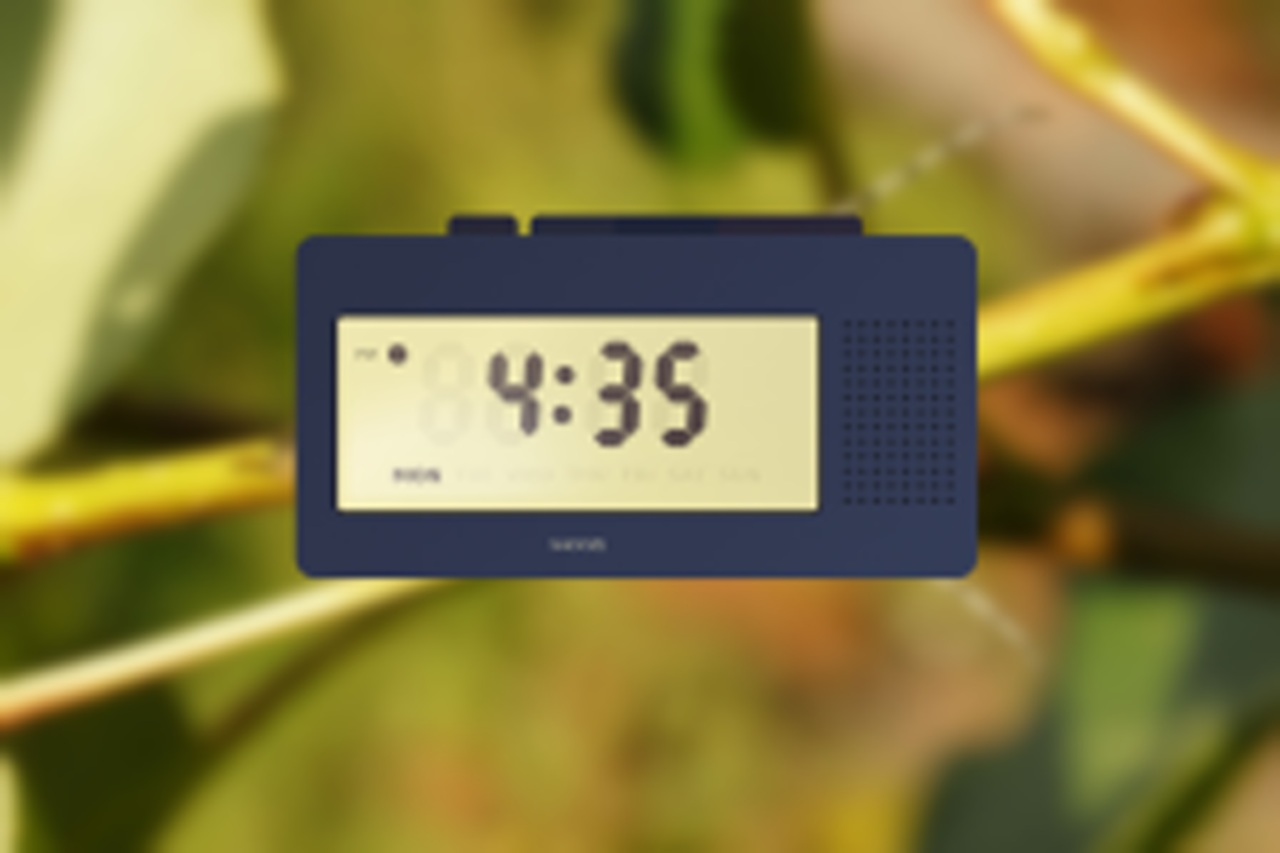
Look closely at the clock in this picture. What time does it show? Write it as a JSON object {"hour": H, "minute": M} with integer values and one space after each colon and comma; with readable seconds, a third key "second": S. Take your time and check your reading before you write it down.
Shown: {"hour": 4, "minute": 35}
